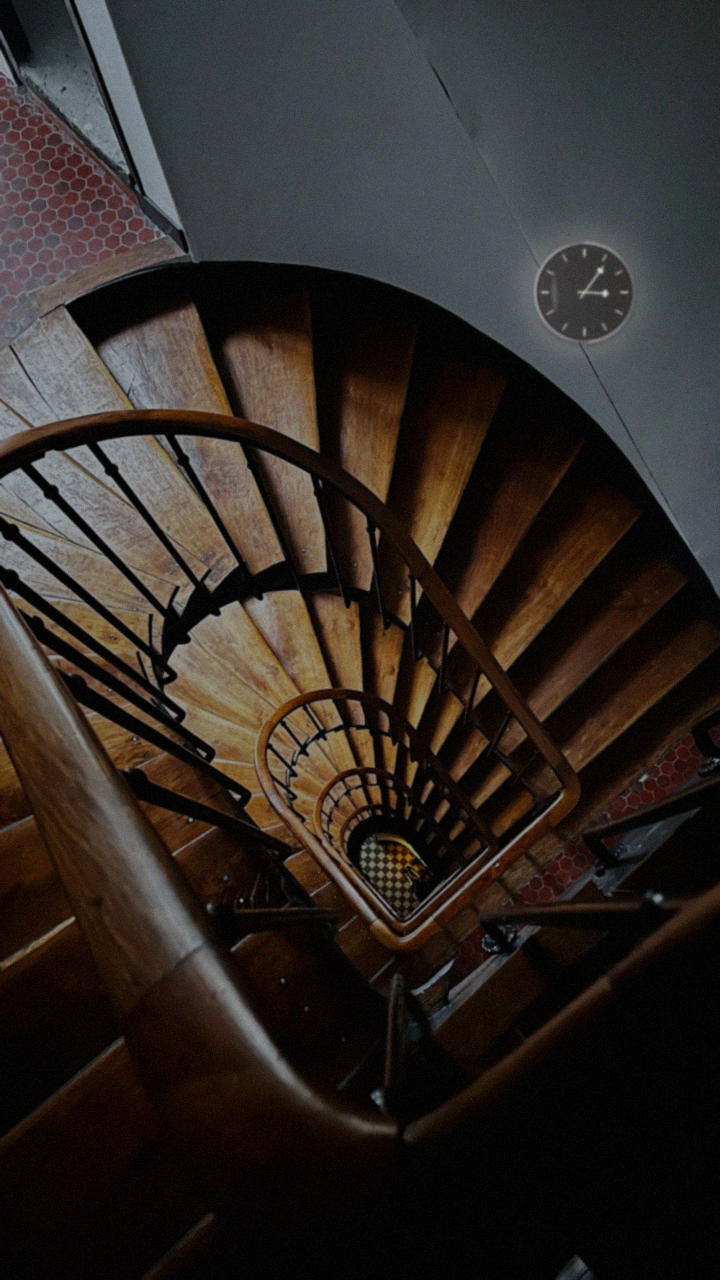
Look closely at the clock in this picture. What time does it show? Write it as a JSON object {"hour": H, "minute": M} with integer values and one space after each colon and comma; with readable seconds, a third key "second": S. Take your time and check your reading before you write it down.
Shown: {"hour": 3, "minute": 6}
